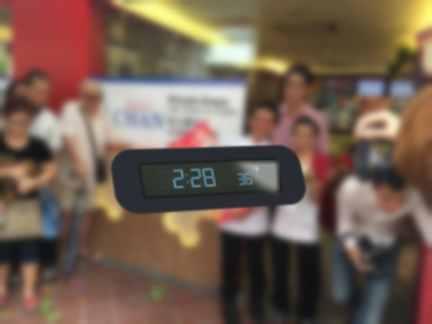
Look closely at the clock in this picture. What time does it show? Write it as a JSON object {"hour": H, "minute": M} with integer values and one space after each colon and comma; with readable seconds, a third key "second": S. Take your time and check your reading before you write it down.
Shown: {"hour": 2, "minute": 28}
